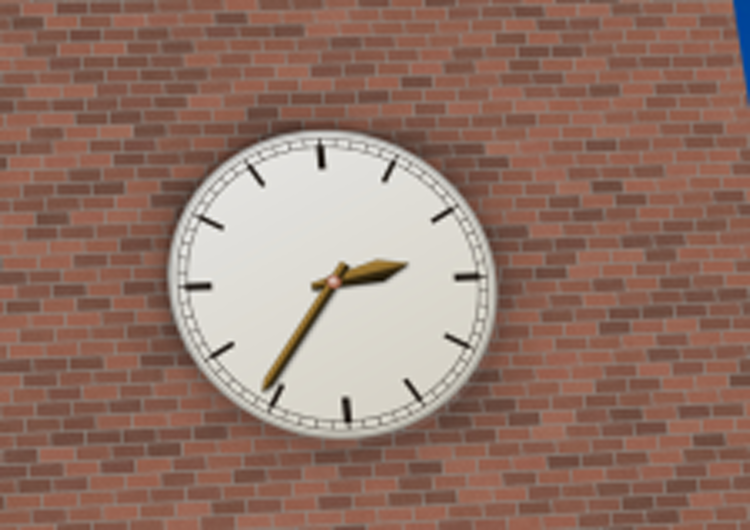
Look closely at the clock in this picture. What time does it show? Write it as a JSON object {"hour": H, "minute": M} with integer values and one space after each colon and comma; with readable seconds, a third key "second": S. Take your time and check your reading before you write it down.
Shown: {"hour": 2, "minute": 36}
